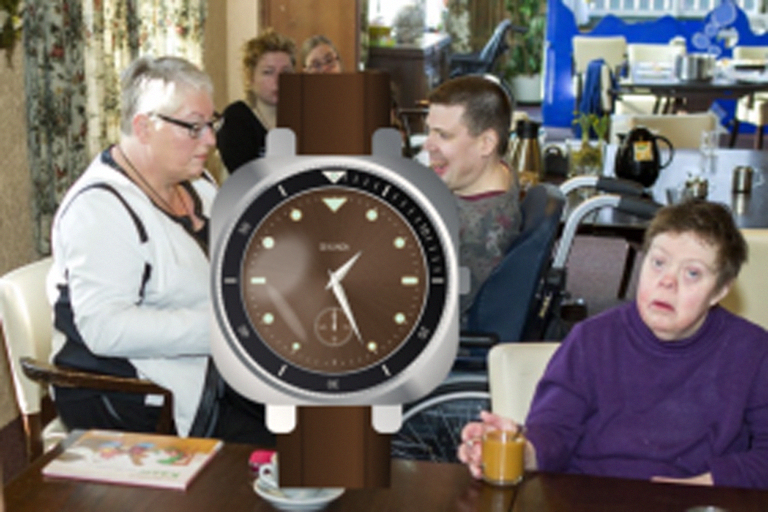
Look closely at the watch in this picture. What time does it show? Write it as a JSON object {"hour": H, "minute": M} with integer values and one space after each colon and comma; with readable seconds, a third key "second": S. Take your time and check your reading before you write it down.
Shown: {"hour": 1, "minute": 26}
